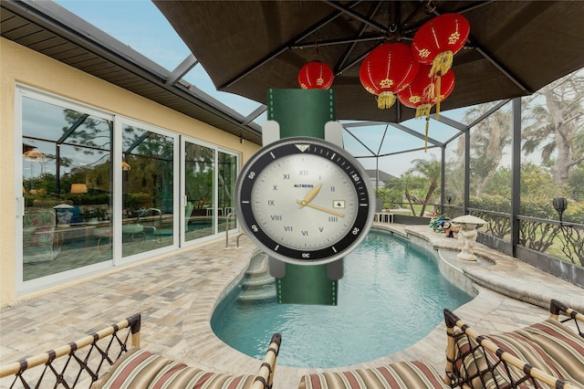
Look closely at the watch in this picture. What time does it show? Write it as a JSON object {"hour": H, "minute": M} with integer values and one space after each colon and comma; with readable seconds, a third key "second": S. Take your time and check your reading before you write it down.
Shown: {"hour": 1, "minute": 18}
